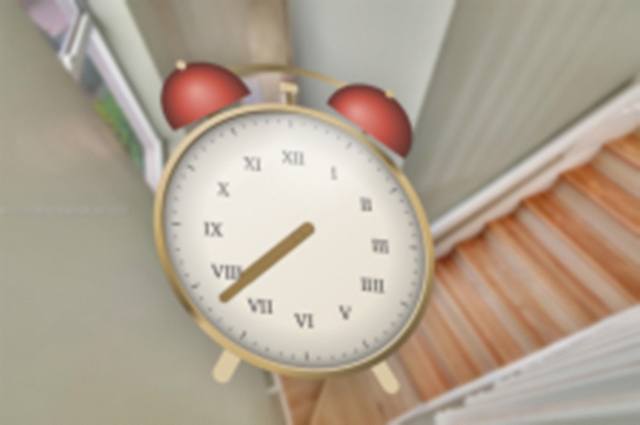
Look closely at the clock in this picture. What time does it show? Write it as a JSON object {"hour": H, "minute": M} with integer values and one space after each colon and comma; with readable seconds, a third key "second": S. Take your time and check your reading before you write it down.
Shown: {"hour": 7, "minute": 38}
